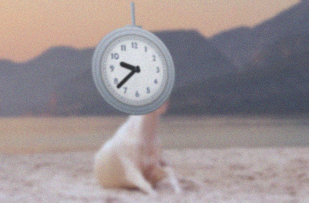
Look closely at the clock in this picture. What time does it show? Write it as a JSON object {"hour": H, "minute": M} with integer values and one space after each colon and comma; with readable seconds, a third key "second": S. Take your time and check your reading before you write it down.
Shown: {"hour": 9, "minute": 38}
